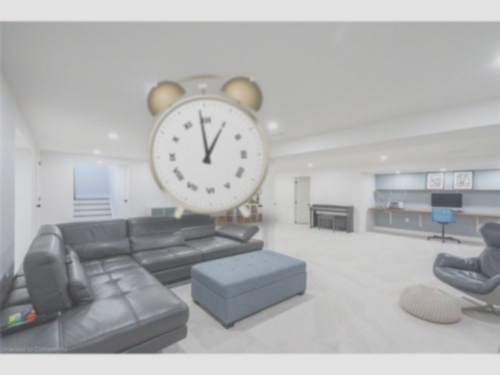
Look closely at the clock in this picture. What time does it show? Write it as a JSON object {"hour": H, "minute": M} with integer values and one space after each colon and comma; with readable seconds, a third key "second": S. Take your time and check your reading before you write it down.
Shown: {"hour": 12, "minute": 59}
